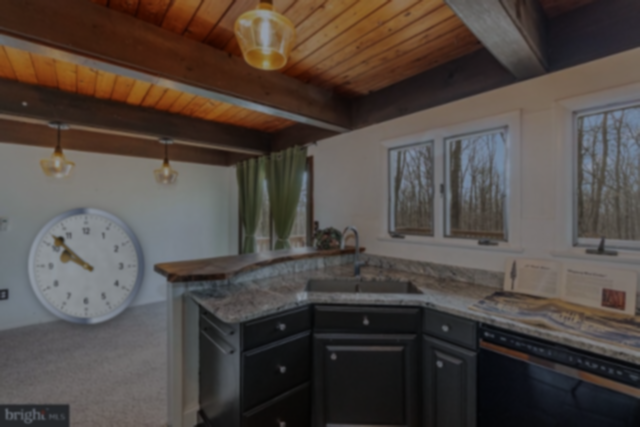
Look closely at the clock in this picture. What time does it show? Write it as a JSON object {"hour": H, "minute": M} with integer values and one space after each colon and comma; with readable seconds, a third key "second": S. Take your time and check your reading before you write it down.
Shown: {"hour": 9, "minute": 52}
